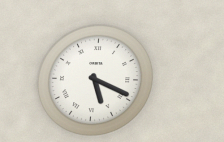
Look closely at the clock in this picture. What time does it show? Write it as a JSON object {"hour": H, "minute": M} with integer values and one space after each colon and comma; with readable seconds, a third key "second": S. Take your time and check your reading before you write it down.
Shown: {"hour": 5, "minute": 19}
